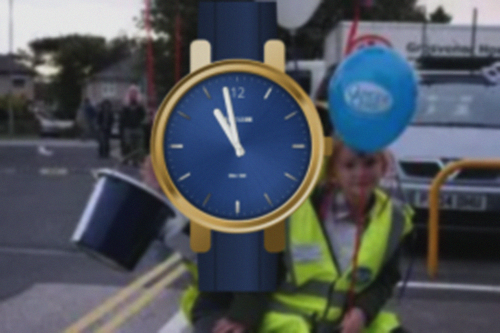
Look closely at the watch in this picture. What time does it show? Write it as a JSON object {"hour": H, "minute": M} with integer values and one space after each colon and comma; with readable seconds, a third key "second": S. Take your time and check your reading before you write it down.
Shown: {"hour": 10, "minute": 58}
